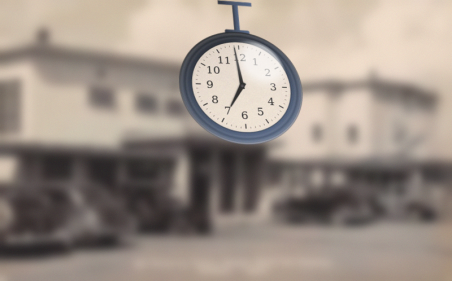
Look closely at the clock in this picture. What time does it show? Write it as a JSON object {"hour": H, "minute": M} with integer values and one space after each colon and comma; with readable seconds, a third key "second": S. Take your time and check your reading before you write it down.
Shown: {"hour": 6, "minute": 59}
